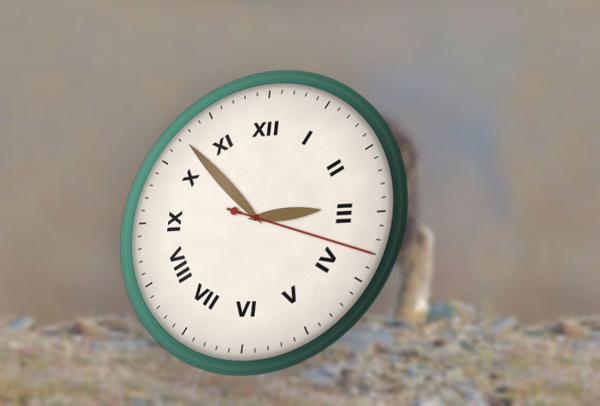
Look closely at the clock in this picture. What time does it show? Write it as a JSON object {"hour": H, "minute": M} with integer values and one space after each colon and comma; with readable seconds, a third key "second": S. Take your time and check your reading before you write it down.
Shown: {"hour": 2, "minute": 52, "second": 18}
